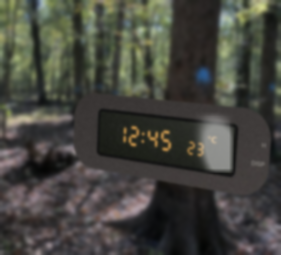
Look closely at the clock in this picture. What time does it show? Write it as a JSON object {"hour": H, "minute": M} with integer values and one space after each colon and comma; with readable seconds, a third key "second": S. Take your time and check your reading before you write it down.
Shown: {"hour": 12, "minute": 45}
